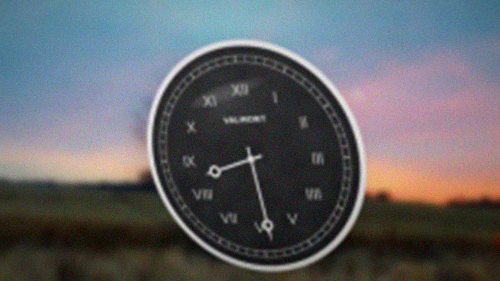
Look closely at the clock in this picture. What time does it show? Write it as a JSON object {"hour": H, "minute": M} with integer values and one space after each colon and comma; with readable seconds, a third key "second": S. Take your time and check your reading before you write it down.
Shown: {"hour": 8, "minute": 29}
